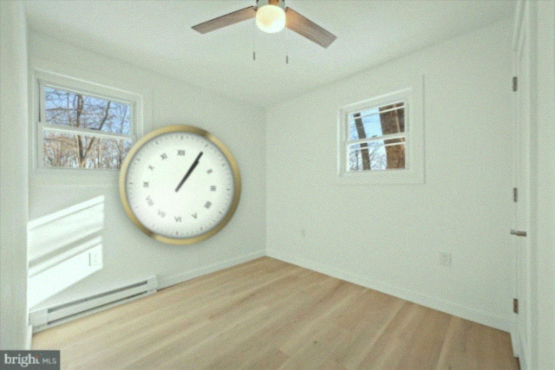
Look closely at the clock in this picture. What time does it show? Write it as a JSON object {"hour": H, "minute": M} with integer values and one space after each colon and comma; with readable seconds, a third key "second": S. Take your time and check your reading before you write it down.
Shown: {"hour": 1, "minute": 5}
